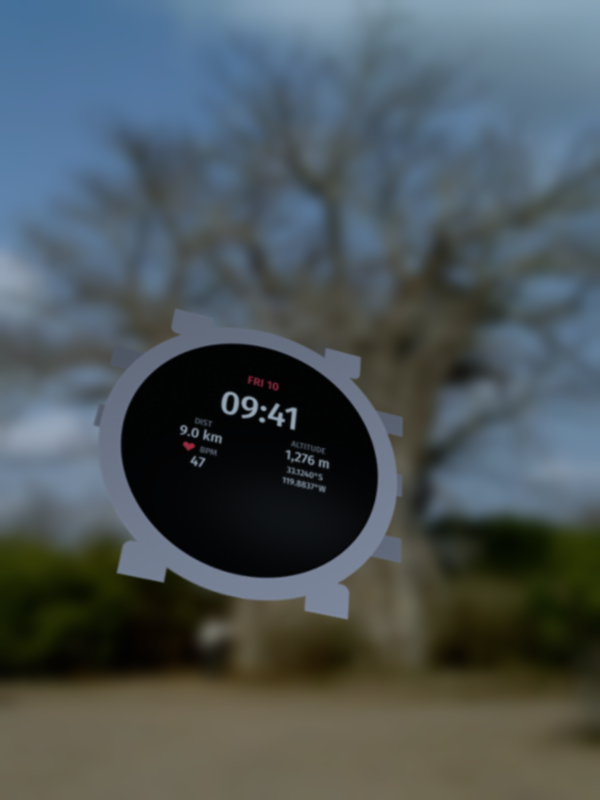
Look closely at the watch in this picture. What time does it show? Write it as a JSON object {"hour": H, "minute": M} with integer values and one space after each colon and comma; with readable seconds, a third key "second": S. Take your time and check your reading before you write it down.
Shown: {"hour": 9, "minute": 41}
